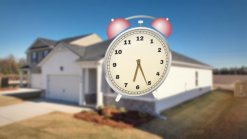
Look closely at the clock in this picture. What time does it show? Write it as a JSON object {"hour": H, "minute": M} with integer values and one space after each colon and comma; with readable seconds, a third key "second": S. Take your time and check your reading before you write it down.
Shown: {"hour": 6, "minute": 26}
